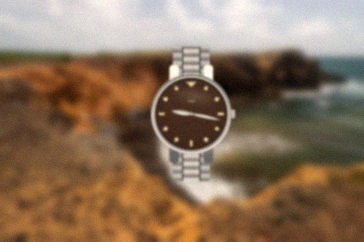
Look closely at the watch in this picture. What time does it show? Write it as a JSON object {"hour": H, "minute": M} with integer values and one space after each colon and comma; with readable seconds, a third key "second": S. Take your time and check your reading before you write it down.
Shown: {"hour": 9, "minute": 17}
